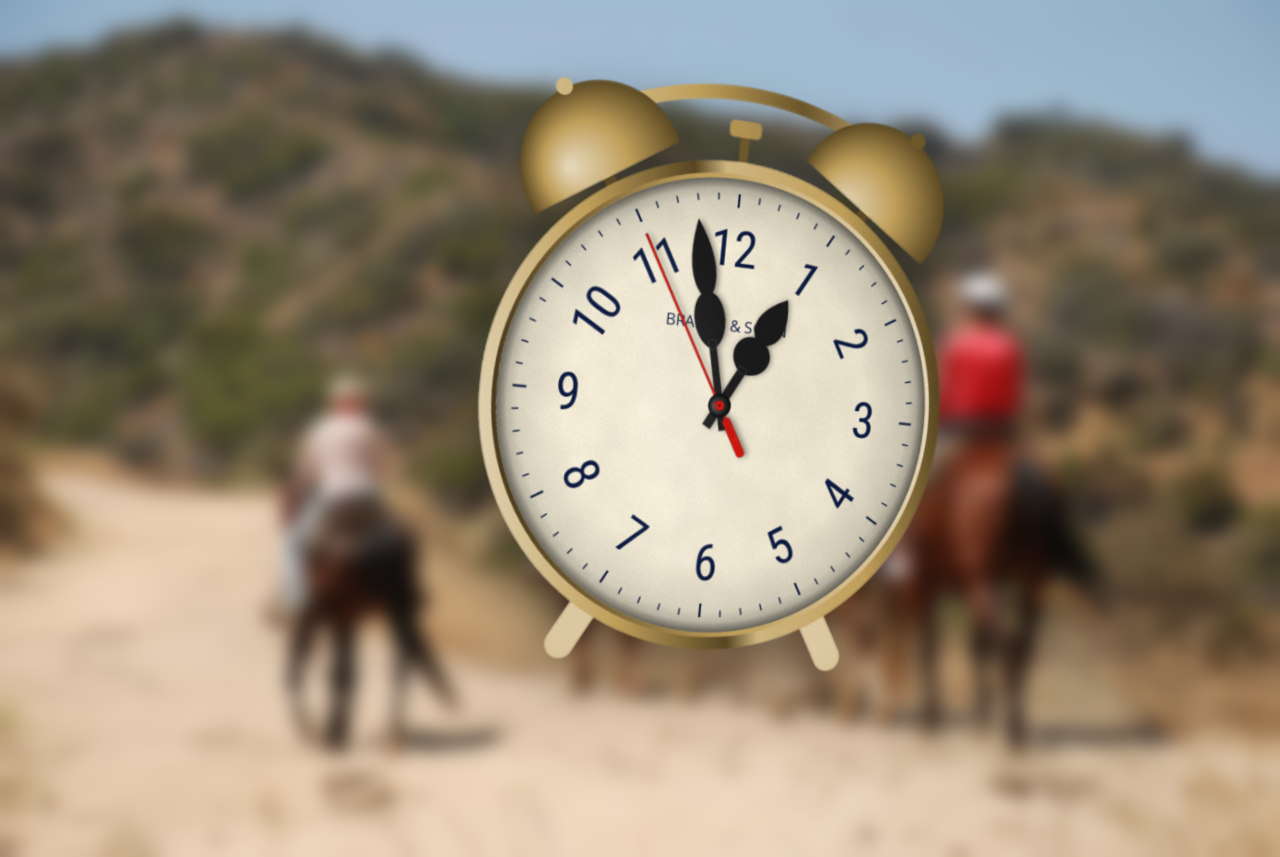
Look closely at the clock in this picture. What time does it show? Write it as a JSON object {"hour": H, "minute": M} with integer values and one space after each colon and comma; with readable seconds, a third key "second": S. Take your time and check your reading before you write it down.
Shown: {"hour": 12, "minute": 57, "second": 55}
